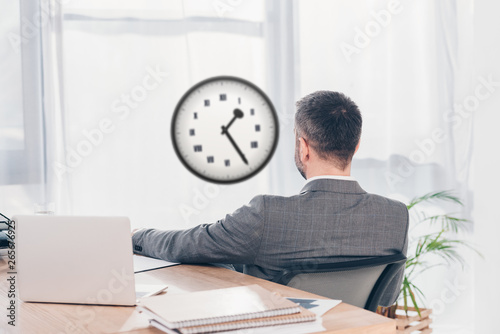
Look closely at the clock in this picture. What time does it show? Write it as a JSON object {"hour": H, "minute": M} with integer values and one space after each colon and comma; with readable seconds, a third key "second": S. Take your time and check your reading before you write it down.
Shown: {"hour": 1, "minute": 25}
